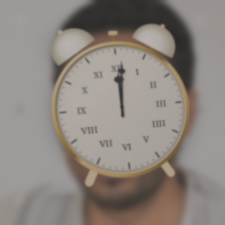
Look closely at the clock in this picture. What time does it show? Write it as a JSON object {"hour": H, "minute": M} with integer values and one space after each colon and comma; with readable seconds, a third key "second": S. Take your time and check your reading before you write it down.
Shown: {"hour": 12, "minute": 1}
